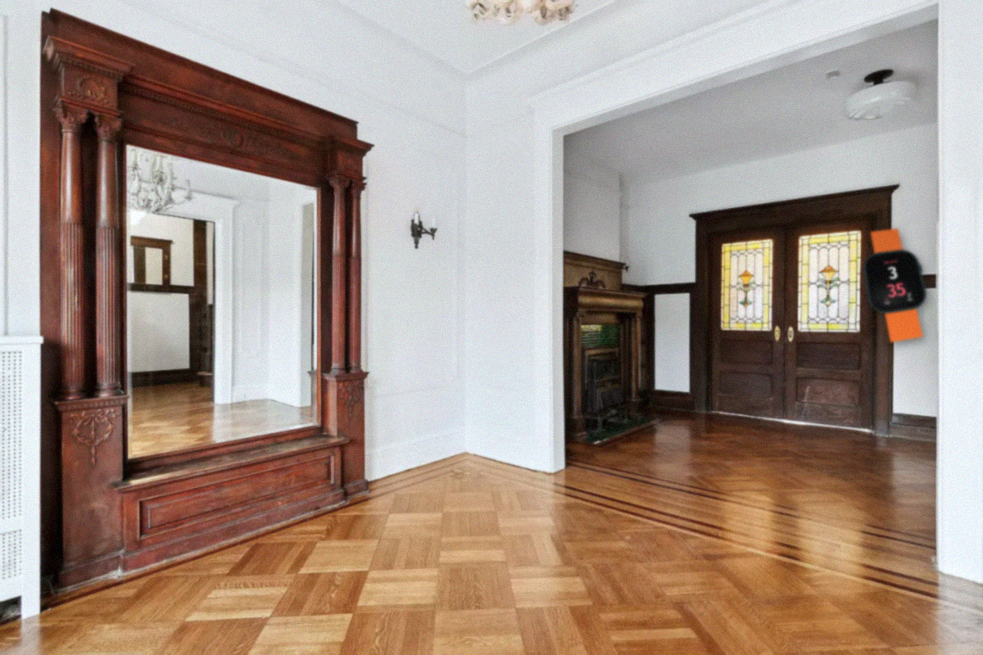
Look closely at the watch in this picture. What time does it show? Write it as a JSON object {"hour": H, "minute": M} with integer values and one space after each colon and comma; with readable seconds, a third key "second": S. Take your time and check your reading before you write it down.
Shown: {"hour": 3, "minute": 35}
